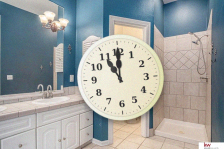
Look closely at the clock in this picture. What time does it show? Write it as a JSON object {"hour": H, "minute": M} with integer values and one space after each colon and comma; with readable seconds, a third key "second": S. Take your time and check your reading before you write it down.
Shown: {"hour": 11, "minute": 0}
